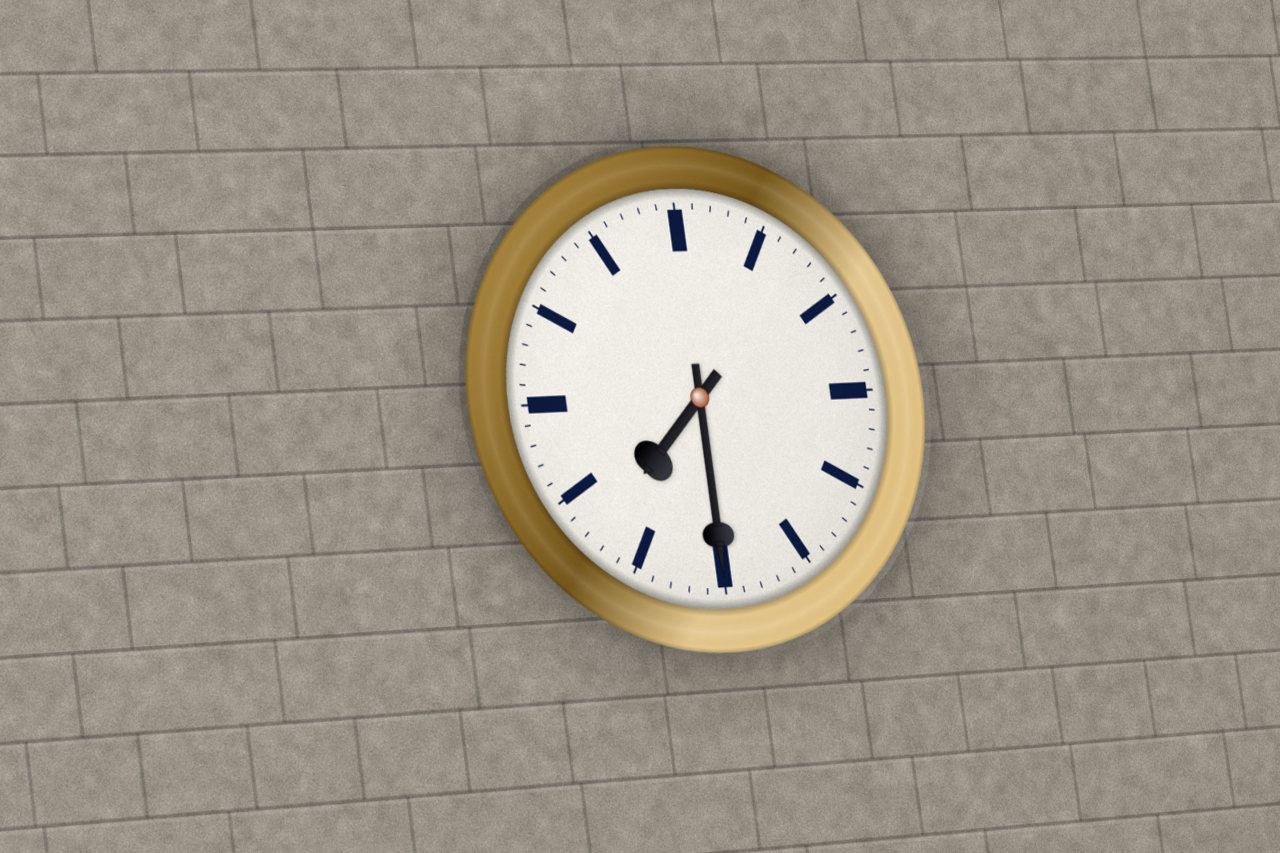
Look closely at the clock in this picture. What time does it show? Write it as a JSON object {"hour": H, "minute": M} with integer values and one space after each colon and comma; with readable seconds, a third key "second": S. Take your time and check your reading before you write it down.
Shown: {"hour": 7, "minute": 30}
